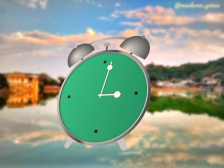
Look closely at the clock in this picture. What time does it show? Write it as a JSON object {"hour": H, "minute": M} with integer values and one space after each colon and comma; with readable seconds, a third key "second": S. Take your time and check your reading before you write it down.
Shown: {"hour": 3, "minute": 2}
